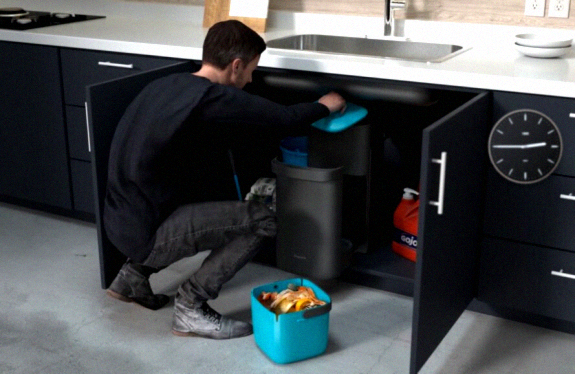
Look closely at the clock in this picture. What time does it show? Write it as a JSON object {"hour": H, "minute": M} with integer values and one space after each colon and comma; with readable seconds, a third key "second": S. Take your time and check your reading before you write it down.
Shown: {"hour": 2, "minute": 45}
